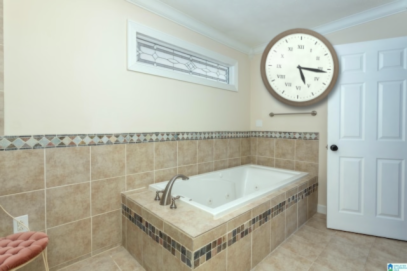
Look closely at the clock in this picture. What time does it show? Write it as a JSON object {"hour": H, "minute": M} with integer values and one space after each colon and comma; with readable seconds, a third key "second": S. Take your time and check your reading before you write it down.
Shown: {"hour": 5, "minute": 16}
